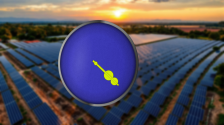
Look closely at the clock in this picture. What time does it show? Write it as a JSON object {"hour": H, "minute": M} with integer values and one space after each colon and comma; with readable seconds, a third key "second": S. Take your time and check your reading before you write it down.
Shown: {"hour": 4, "minute": 22}
